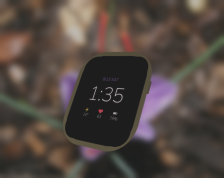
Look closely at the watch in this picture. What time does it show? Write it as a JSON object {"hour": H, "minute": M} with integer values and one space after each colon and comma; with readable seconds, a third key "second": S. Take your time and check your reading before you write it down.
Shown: {"hour": 1, "minute": 35}
